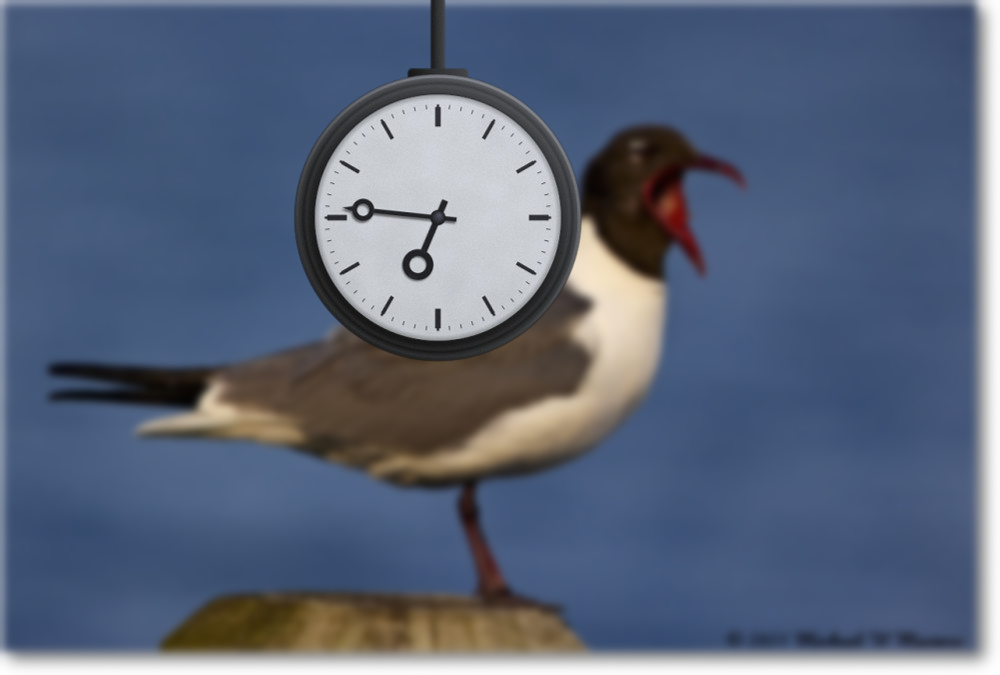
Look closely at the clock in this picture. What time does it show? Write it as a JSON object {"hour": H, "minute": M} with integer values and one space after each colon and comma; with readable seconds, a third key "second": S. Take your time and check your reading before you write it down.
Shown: {"hour": 6, "minute": 46}
